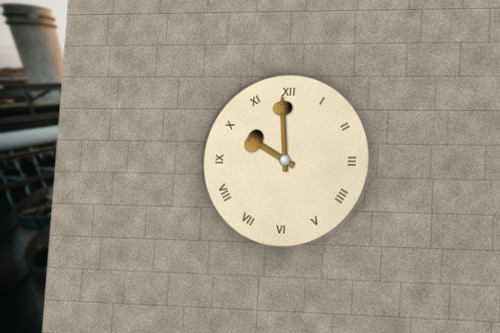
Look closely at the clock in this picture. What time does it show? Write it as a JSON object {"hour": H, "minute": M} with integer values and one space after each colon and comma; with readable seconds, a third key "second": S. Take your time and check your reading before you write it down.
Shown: {"hour": 9, "minute": 59}
